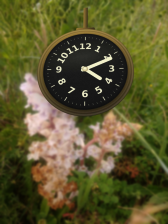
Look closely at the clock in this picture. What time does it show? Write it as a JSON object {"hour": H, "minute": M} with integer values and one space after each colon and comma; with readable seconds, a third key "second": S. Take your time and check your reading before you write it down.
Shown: {"hour": 4, "minute": 11}
